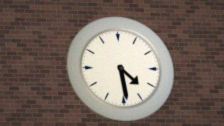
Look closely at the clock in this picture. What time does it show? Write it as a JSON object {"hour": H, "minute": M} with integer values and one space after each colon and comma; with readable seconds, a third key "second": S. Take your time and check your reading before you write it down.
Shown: {"hour": 4, "minute": 29}
